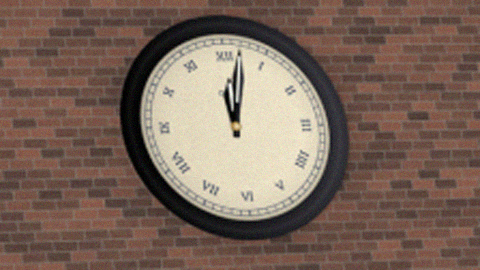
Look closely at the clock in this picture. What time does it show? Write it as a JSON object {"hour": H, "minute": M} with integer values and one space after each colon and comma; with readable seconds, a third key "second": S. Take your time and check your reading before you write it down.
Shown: {"hour": 12, "minute": 2}
